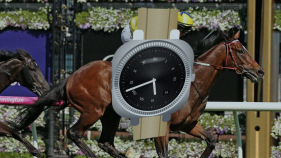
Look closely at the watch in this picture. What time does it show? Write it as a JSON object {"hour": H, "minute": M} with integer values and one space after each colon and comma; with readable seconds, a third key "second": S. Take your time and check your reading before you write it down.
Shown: {"hour": 5, "minute": 42}
